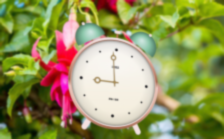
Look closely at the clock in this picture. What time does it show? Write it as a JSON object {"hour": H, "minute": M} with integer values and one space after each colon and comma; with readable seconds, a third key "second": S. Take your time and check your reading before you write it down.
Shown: {"hour": 8, "minute": 59}
